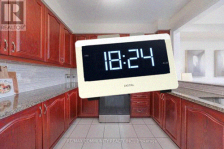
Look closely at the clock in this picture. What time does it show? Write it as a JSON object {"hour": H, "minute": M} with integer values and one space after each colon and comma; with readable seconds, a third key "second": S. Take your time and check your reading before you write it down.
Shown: {"hour": 18, "minute": 24}
